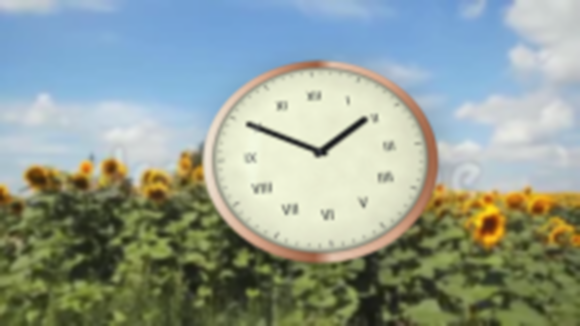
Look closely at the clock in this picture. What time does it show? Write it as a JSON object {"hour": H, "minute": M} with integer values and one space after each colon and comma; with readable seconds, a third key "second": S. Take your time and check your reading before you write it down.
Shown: {"hour": 1, "minute": 50}
